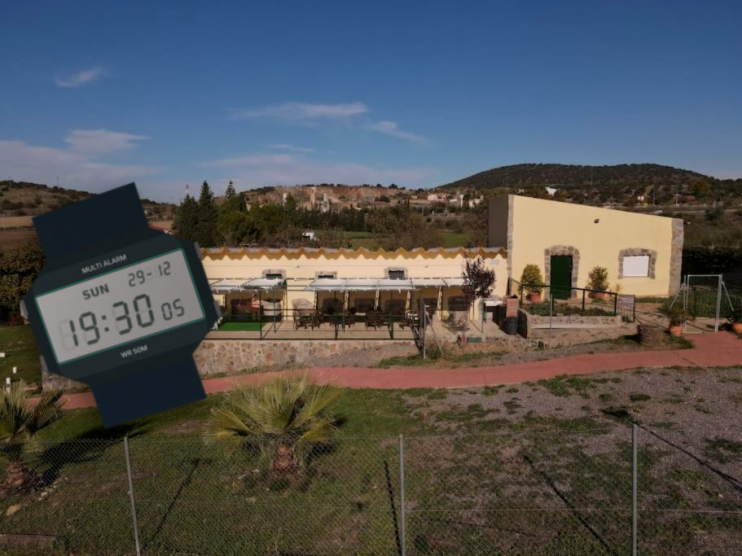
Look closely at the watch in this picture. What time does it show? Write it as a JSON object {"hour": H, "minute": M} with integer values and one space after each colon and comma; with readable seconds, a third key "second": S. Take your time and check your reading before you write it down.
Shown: {"hour": 19, "minute": 30, "second": 5}
